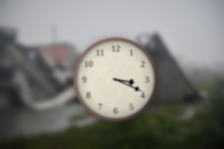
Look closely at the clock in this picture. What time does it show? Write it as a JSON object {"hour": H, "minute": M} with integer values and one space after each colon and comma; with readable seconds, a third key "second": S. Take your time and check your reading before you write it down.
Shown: {"hour": 3, "minute": 19}
